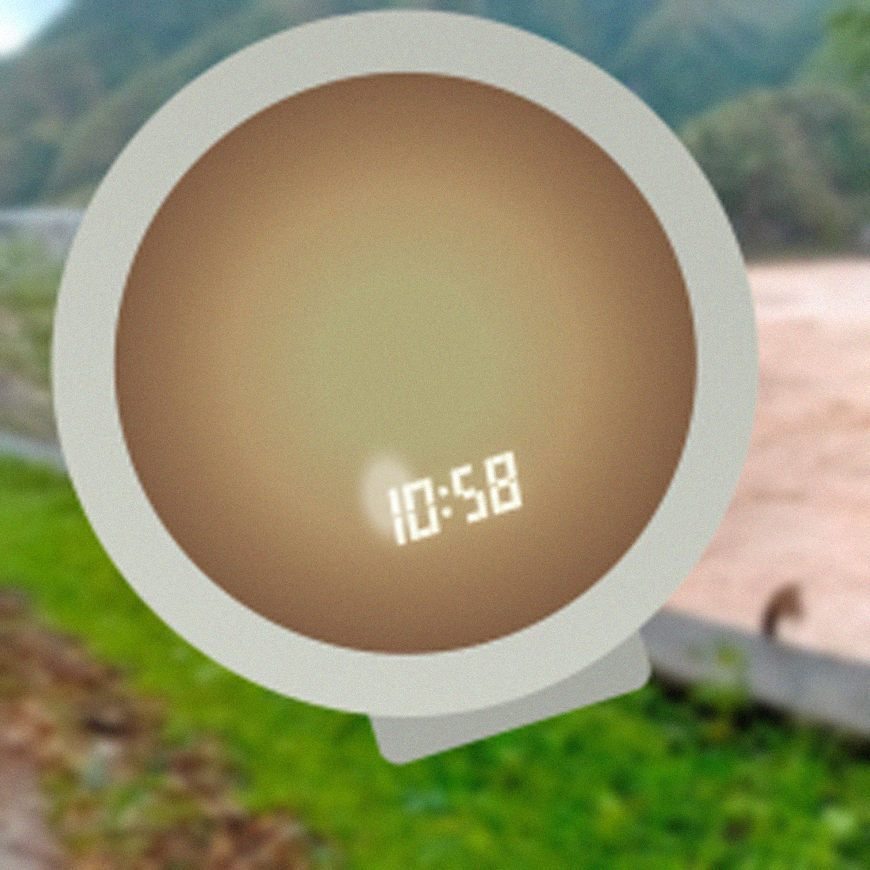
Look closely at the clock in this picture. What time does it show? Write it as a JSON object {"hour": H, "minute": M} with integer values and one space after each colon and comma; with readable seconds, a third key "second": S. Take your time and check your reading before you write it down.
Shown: {"hour": 10, "minute": 58}
